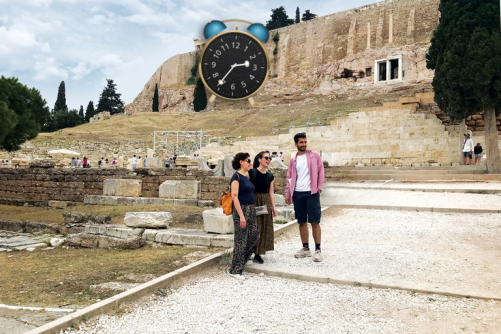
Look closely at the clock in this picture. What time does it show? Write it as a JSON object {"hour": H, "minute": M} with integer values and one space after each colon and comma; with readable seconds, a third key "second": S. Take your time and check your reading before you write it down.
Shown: {"hour": 2, "minute": 36}
